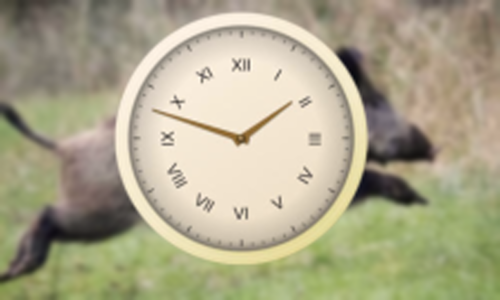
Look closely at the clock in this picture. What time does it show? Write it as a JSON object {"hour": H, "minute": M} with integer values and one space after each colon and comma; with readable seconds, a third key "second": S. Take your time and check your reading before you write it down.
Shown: {"hour": 1, "minute": 48}
